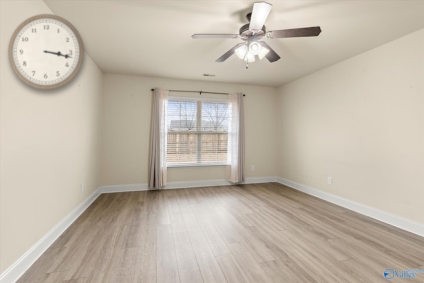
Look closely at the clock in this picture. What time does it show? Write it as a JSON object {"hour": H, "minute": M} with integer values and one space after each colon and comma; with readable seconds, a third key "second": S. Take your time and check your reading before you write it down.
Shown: {"hour": 3, "minute": 17}
